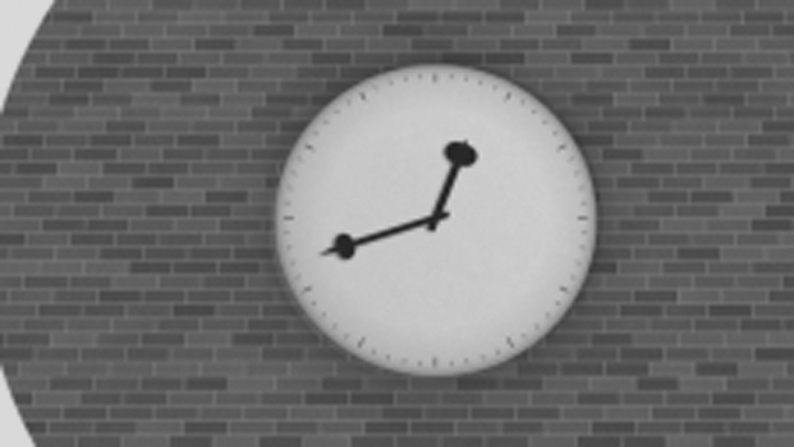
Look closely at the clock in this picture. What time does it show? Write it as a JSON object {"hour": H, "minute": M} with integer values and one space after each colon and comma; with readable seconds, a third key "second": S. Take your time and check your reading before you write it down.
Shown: {"hour": 12, "minute": 42}
